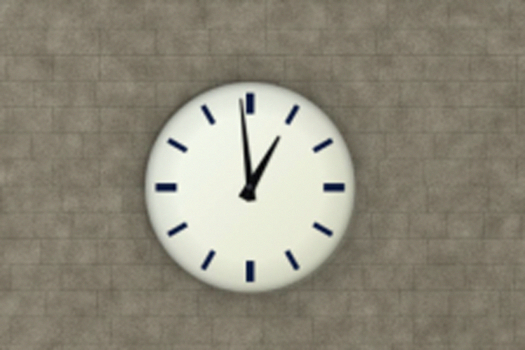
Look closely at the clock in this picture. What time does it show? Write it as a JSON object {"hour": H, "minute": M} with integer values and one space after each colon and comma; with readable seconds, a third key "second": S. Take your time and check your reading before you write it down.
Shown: {"hour": 12, "minute": 59}
